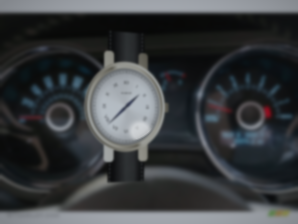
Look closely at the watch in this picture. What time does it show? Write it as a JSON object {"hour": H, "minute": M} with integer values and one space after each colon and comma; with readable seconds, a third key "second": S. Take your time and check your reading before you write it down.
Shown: {"hour": 1, "minute": 38}
